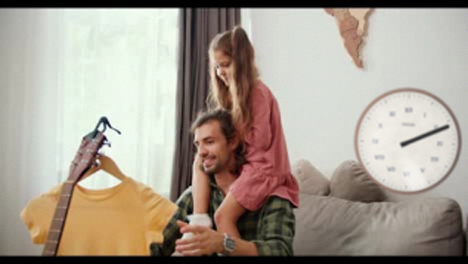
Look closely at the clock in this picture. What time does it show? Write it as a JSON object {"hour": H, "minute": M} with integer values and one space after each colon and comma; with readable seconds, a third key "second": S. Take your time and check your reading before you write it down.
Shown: {"hour": 2, "minute": 11}
